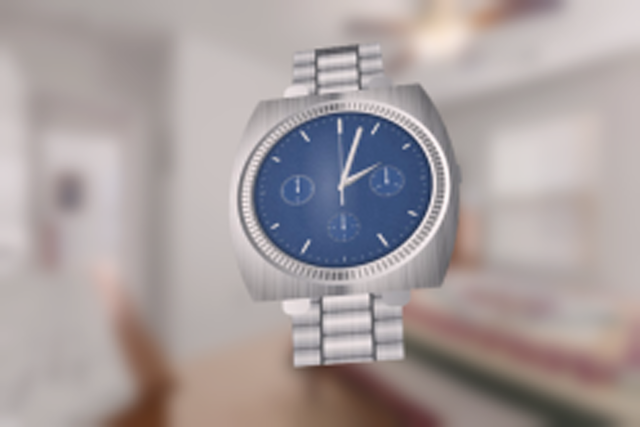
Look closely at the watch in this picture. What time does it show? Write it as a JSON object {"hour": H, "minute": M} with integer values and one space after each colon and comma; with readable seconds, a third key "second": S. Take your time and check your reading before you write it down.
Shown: {"hour": 2, "minute": 3}
